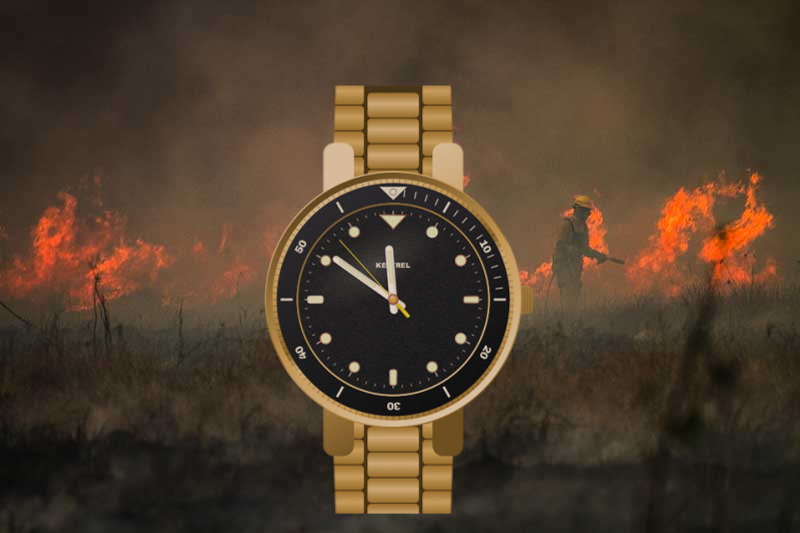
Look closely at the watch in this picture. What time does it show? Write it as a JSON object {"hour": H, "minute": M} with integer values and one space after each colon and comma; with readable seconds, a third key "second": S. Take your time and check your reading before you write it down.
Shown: {"hour": 11, "minute": 50, "second": 53}
